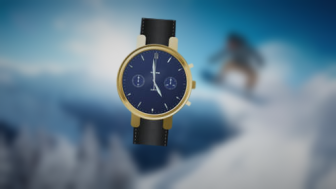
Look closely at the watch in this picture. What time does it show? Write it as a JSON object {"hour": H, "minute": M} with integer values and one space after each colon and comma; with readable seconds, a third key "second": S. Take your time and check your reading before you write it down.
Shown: {"hour": 4, "minute": 59}
